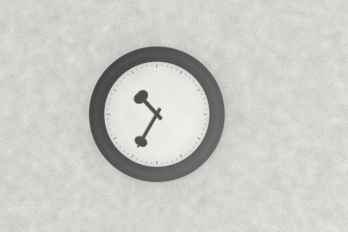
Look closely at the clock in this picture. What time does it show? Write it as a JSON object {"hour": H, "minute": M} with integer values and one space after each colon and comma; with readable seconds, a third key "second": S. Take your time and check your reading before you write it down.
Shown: {"hour": 10, "minute": 35}
